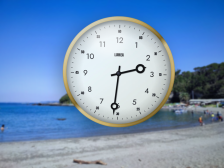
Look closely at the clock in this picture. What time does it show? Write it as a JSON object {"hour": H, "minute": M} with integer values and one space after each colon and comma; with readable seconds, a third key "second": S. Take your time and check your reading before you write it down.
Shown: {"hour": 2, "minute": 31}
